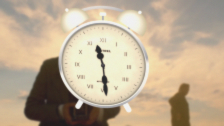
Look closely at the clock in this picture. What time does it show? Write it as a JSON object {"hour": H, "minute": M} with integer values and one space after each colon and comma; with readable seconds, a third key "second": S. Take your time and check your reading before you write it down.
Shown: {"hour": 11, "minute": 29}
